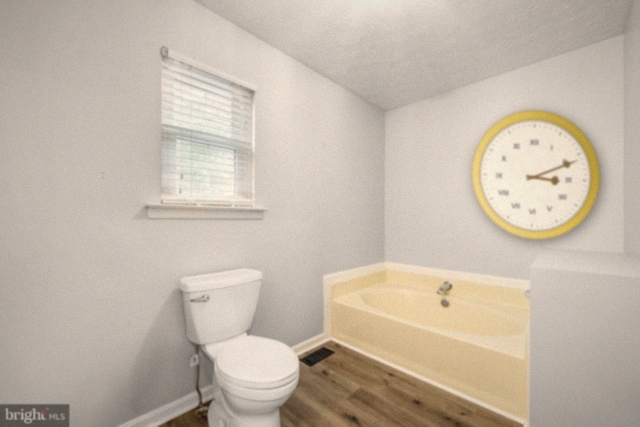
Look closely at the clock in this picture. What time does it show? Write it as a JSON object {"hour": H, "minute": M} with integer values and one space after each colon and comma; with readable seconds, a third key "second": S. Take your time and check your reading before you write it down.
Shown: {"hour": 3, "minute": 11}
